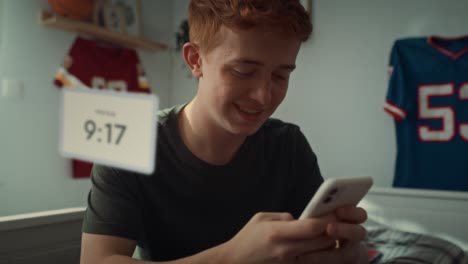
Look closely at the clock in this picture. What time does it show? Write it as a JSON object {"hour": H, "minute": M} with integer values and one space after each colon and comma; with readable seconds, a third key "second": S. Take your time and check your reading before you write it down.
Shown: {"hour": 9, "minute": 17}
